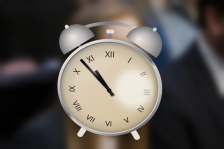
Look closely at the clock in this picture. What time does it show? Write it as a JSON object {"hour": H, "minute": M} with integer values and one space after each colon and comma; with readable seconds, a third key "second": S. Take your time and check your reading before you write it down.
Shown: {"hour": 10, "minute": 53}
